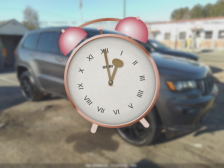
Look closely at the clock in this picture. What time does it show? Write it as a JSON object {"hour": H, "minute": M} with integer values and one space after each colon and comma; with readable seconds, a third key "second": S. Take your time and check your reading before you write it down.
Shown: {"hour": 1, "minute": 0}
